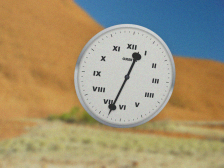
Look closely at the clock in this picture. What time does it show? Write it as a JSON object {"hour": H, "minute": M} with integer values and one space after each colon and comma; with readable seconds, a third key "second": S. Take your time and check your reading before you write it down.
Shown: {"hour": 12, "minute": 33}
